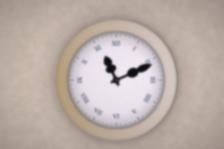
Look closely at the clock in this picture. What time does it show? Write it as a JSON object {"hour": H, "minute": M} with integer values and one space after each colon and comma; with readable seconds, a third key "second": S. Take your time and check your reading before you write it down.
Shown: {"hour": 11, "minute": 11}
